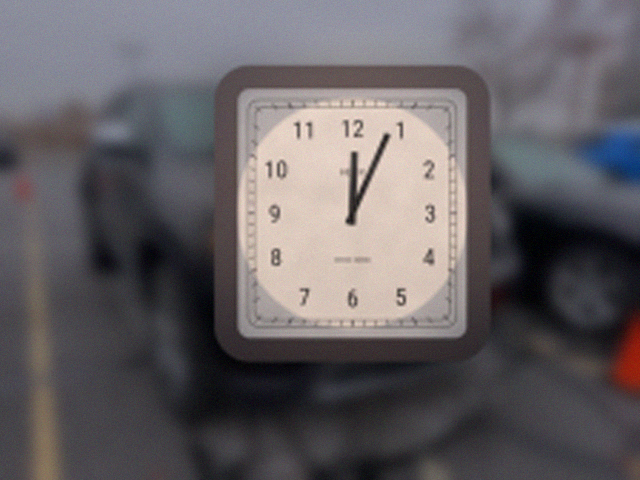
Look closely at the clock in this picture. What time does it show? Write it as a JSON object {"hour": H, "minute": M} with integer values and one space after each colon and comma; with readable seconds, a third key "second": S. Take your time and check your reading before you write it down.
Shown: {"hour": 12, "minute": 4}
